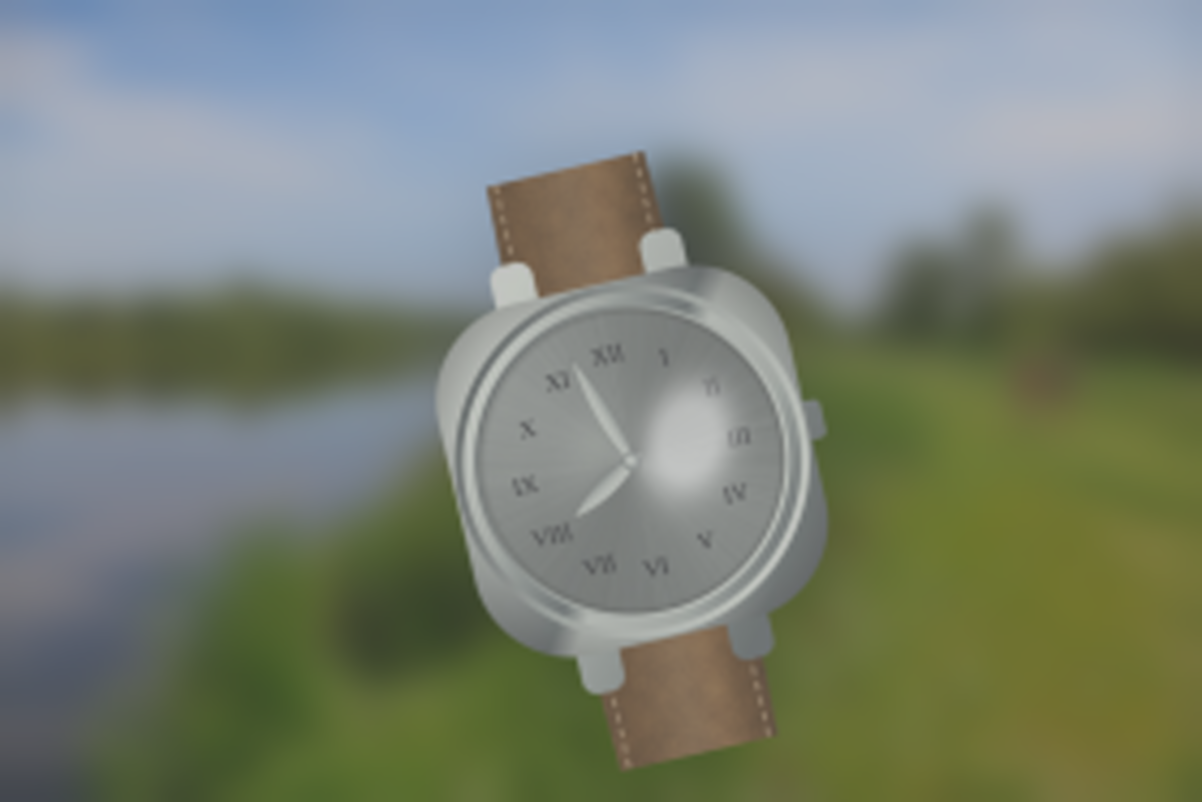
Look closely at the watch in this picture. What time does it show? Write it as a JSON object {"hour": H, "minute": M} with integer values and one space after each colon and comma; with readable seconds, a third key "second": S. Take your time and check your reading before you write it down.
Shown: {"hour": 7, "minute": 57}
